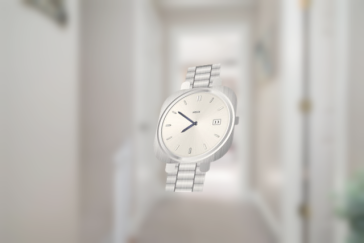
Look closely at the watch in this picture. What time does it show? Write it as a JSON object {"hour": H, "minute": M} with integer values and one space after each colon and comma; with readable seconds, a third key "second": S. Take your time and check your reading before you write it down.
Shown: {"hour": 7, "minute": 51}
